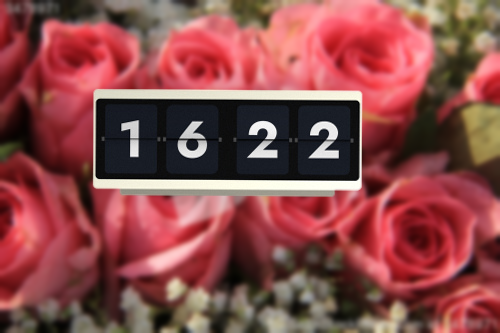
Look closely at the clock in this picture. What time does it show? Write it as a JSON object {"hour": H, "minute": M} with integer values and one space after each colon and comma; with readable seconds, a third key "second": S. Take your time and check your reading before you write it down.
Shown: {"hour": 16, "minute": 22}
